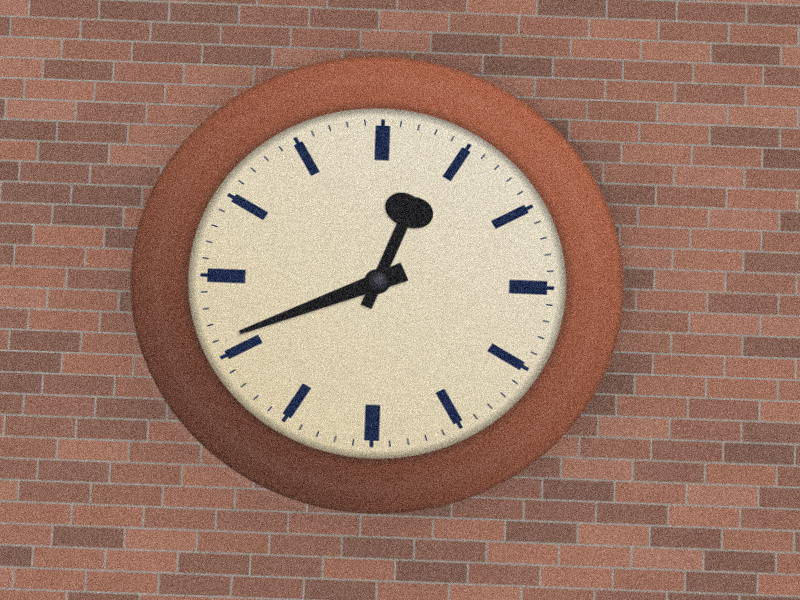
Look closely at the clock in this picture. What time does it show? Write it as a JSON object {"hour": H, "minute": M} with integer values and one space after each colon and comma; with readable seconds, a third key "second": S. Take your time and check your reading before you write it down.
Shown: {"hour": 12, "minute": 41}
